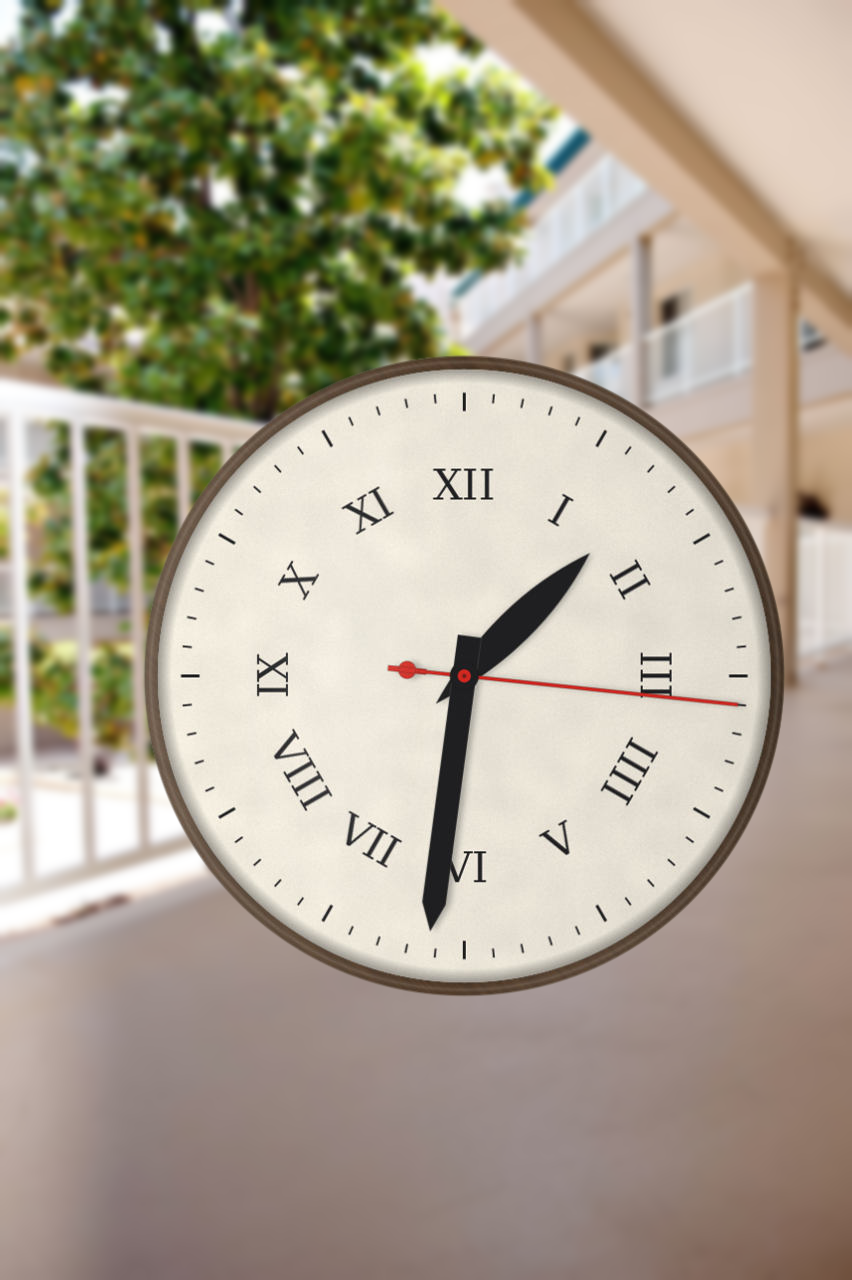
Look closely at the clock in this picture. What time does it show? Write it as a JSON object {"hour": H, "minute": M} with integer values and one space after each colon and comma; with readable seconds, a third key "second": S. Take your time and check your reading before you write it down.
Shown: {"hour": 1, "minute": 31, "second": 16}
